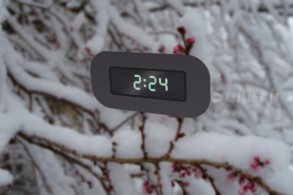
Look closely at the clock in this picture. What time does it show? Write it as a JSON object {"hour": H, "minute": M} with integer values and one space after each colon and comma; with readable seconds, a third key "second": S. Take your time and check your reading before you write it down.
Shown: {"hour": 2, "minute": 24}
